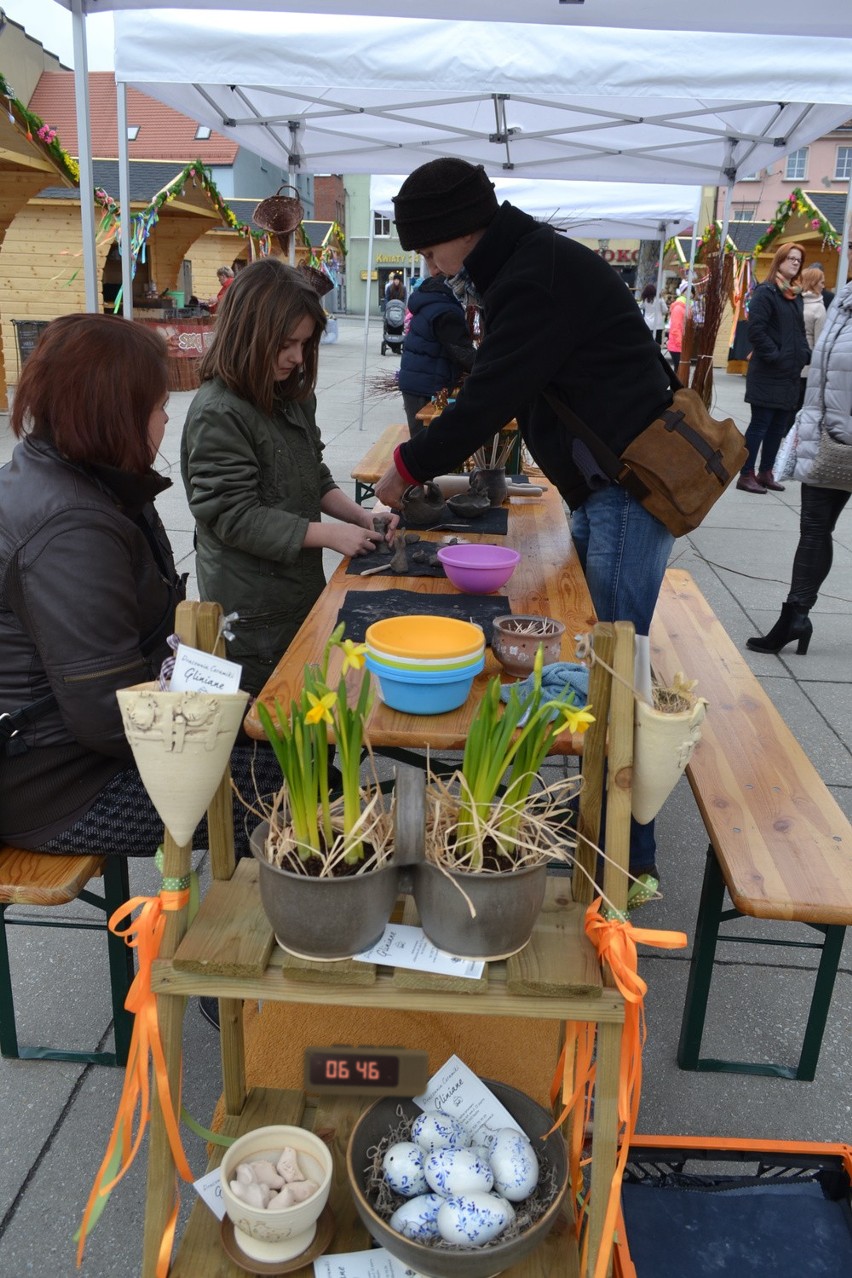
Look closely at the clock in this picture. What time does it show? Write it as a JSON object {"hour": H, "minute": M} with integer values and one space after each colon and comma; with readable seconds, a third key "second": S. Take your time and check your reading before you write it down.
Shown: {"hour": 6, "minute": 46}
